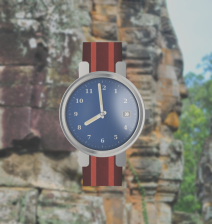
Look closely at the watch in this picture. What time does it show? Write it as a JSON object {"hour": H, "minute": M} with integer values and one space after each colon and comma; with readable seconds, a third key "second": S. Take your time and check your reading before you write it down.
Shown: {"hour": 7, "minute": 59}
